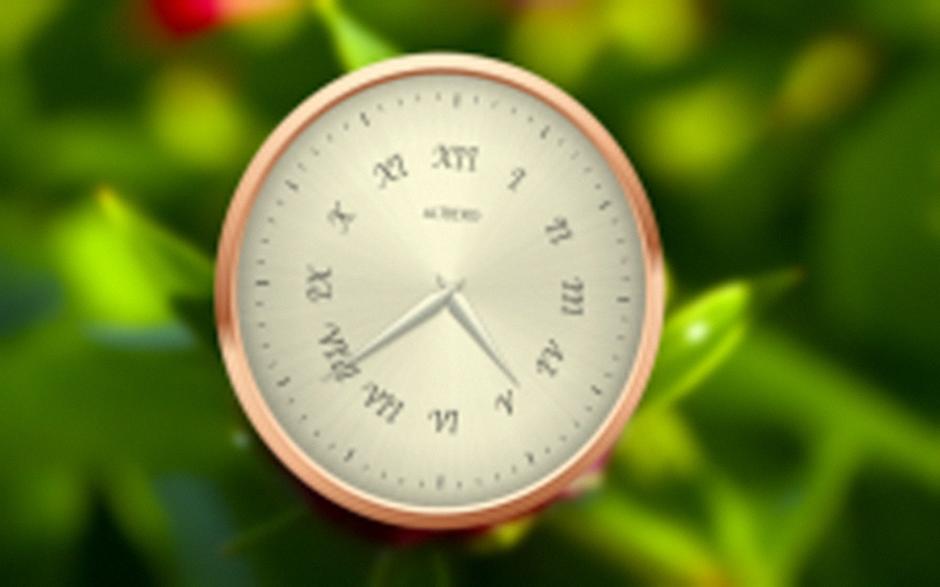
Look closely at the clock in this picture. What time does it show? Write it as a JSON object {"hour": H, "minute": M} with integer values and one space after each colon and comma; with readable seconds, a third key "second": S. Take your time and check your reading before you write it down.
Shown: {"hour": 4, "minute": 39}
